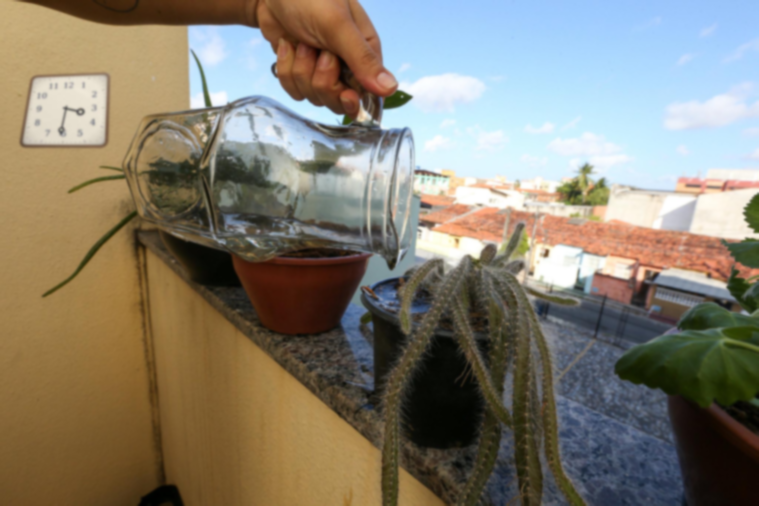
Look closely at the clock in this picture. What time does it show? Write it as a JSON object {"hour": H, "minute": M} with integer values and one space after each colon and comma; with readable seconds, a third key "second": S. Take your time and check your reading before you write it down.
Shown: {"hour": 3, "minute": 31}
